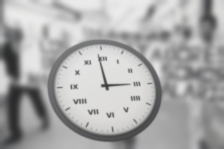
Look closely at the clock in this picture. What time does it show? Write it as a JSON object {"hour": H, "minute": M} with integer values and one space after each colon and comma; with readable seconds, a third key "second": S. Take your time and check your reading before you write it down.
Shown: {"hour": 2, "minute": 59}
